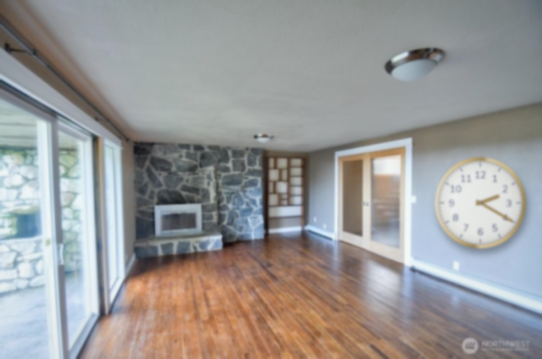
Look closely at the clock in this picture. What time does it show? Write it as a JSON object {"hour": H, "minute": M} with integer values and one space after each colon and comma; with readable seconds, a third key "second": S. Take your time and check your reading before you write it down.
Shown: {"hour": 2, "minute": 20}
